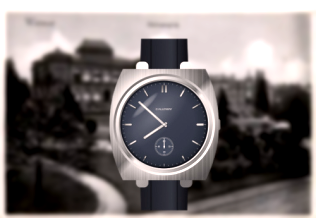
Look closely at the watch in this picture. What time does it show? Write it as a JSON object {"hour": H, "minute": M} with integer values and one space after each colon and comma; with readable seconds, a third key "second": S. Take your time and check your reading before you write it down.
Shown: {"hour": 7, "minute": 52}
